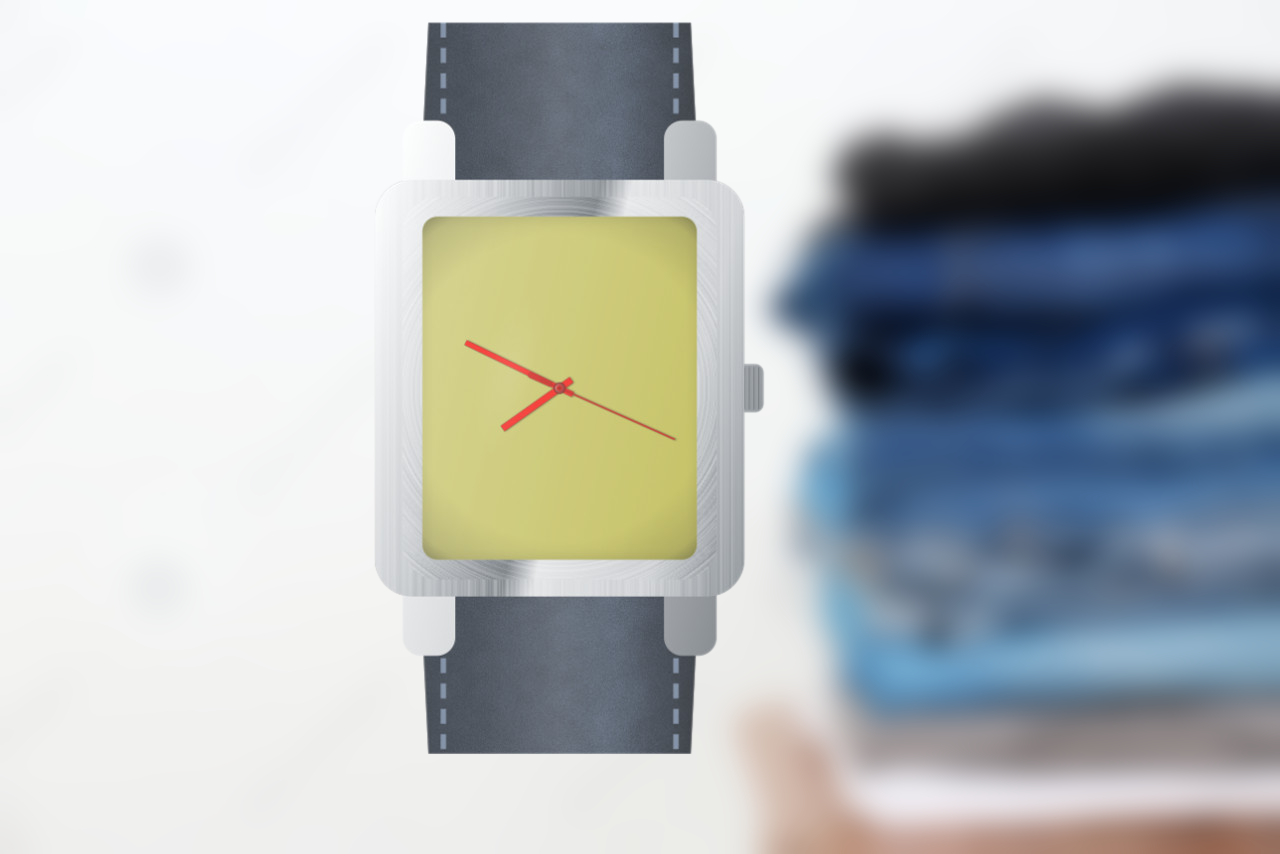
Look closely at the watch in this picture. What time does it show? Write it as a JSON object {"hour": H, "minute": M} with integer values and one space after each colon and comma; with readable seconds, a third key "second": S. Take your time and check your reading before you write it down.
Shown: {"hour": 7, "minute": 49, "second": 19}
